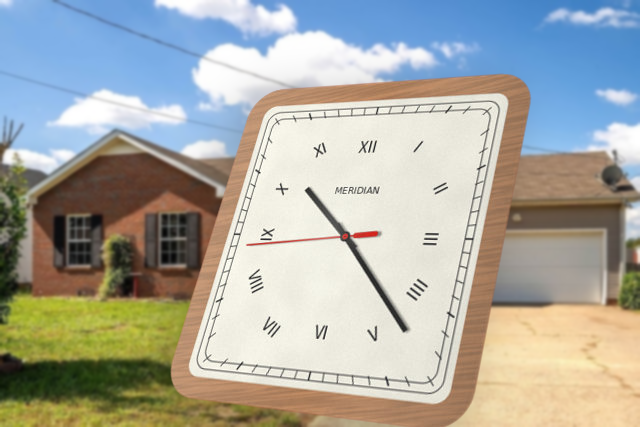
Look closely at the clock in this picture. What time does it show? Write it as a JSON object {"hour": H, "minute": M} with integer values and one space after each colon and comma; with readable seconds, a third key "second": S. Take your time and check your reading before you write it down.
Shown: {"hour": 10, "minute": 22, "second": 44}
